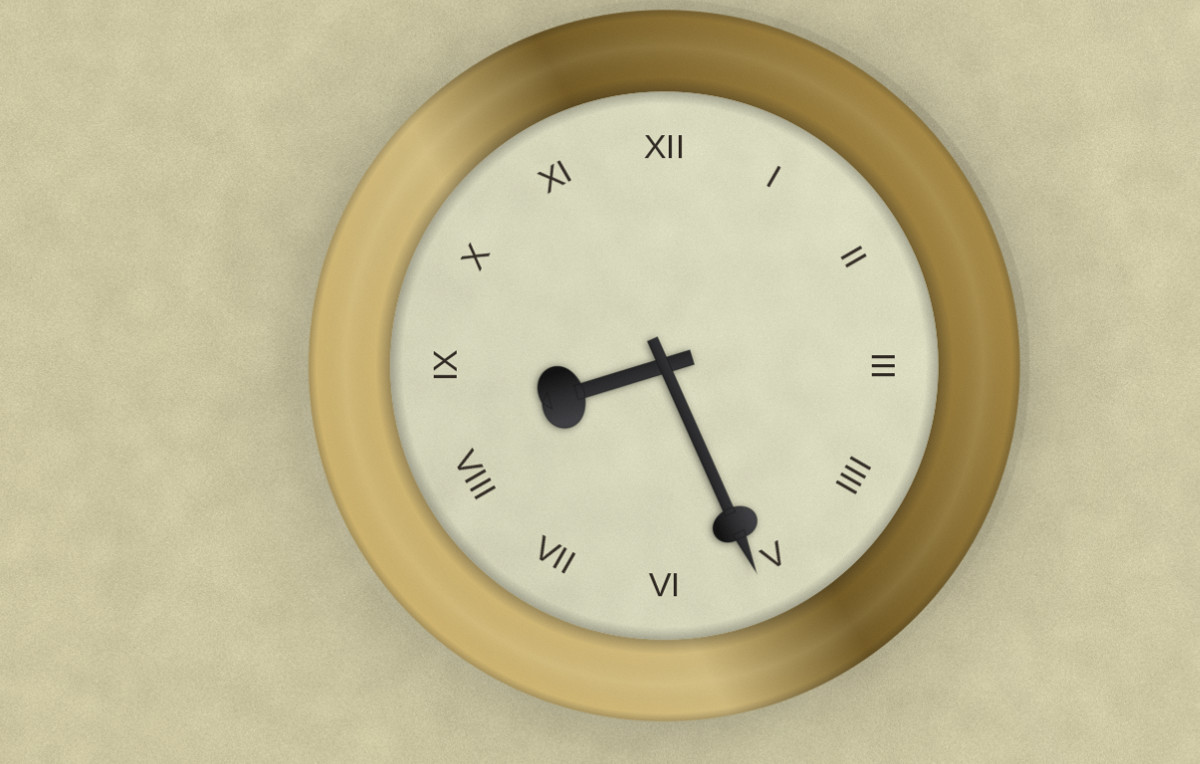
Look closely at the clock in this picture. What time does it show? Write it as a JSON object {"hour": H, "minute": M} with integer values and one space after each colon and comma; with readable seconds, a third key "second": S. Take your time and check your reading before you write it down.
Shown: {"hour": 8, "minute": 26}
